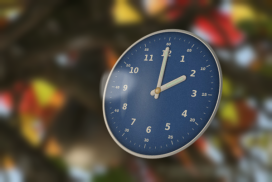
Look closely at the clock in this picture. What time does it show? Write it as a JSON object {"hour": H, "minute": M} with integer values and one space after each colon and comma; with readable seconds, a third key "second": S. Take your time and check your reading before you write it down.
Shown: {"hour": 2, "minute": 0}
